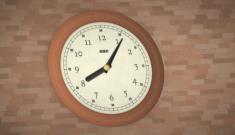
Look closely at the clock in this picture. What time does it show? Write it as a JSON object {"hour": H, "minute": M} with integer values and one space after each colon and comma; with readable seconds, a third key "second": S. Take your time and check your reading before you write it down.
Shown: {"hour": 8, "minute": 6}
